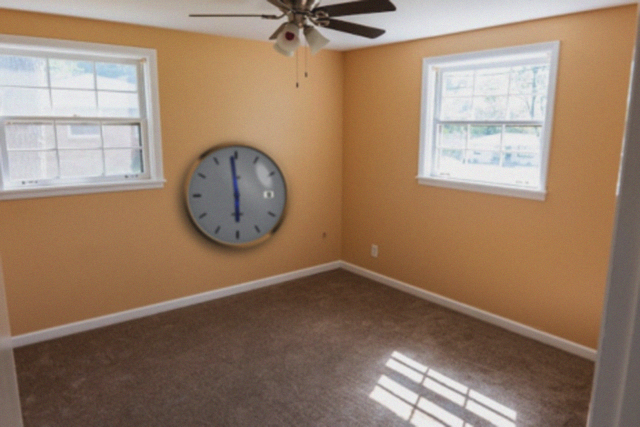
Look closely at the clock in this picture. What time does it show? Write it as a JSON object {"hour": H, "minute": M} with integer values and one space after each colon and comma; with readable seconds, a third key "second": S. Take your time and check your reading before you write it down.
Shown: {"hour": 5, "minute": 59}
